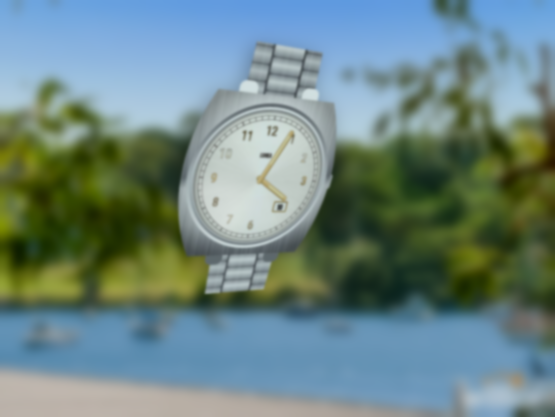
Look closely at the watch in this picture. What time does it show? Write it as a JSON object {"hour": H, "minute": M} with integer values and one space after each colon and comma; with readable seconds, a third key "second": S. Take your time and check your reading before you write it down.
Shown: {"hour": 4, "minute": 4}
